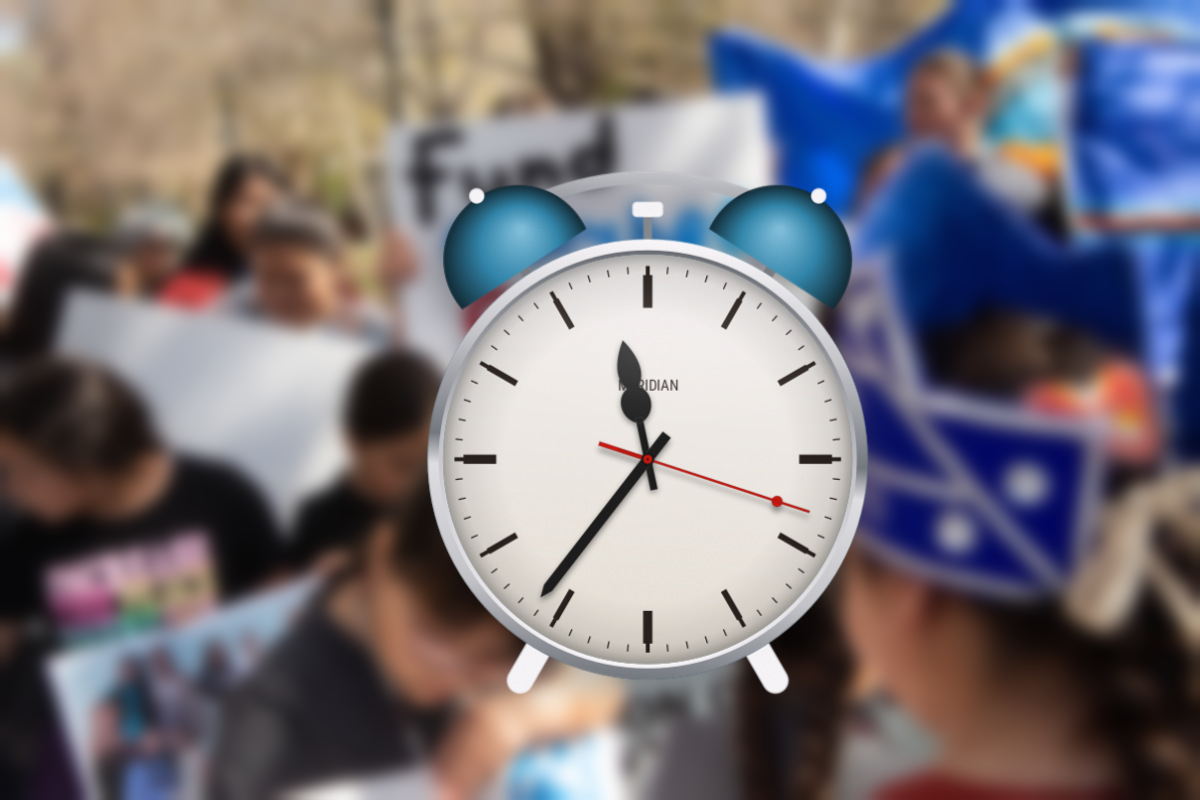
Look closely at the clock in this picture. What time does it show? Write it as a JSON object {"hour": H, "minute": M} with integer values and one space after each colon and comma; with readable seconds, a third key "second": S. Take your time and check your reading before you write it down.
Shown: {"hour": 11, "minute": 36, "second": 18}
